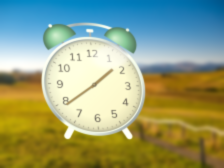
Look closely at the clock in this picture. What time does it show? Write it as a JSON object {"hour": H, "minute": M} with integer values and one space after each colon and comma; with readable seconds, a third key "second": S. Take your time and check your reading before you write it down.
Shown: {"hour": 1, "minute": 39}
